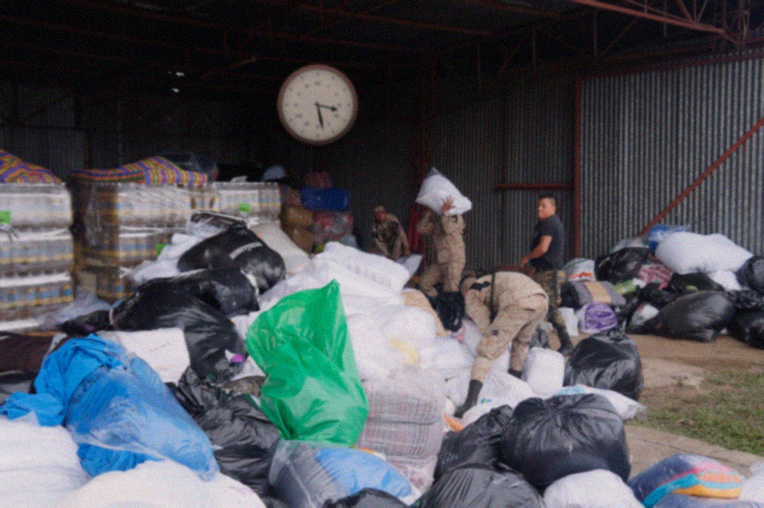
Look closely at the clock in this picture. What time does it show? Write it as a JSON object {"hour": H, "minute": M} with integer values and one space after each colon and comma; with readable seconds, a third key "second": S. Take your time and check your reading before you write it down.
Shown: {"hour": 3, "minute": 28}
